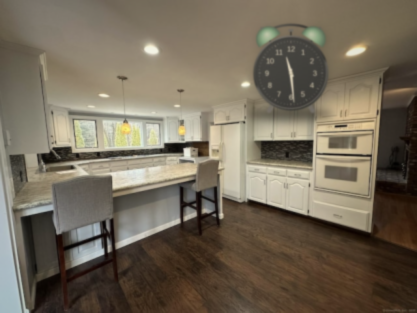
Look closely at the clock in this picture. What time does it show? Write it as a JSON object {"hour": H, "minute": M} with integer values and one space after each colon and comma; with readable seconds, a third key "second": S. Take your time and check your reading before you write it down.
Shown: {"hour": 11, "minute": 29}
